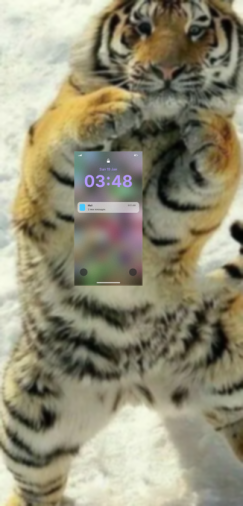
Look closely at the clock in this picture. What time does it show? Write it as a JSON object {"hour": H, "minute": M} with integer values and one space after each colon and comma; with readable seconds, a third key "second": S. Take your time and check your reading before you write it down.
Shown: {"hour": 3, "minute": 48}
